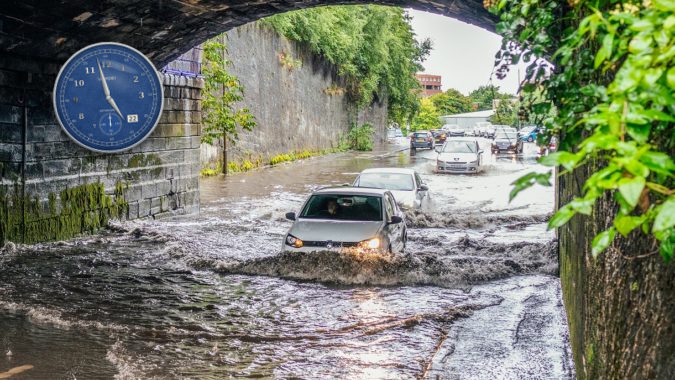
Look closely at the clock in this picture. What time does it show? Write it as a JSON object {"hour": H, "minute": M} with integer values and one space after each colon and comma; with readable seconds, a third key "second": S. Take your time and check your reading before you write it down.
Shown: {"hour": 4, "minute": 58}
